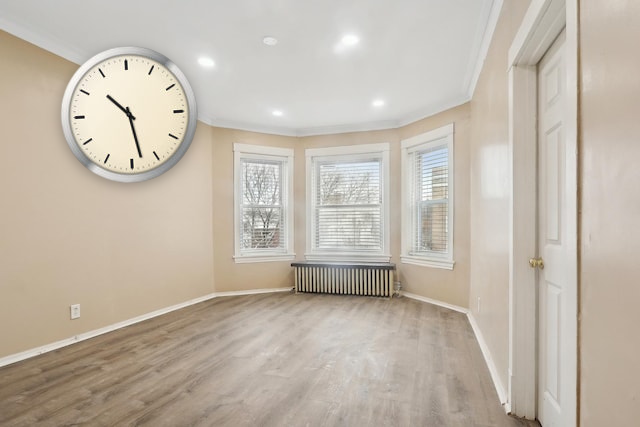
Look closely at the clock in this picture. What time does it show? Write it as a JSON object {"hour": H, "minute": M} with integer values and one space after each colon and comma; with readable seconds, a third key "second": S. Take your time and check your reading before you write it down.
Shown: {"hour": 10, "minute": 28}
